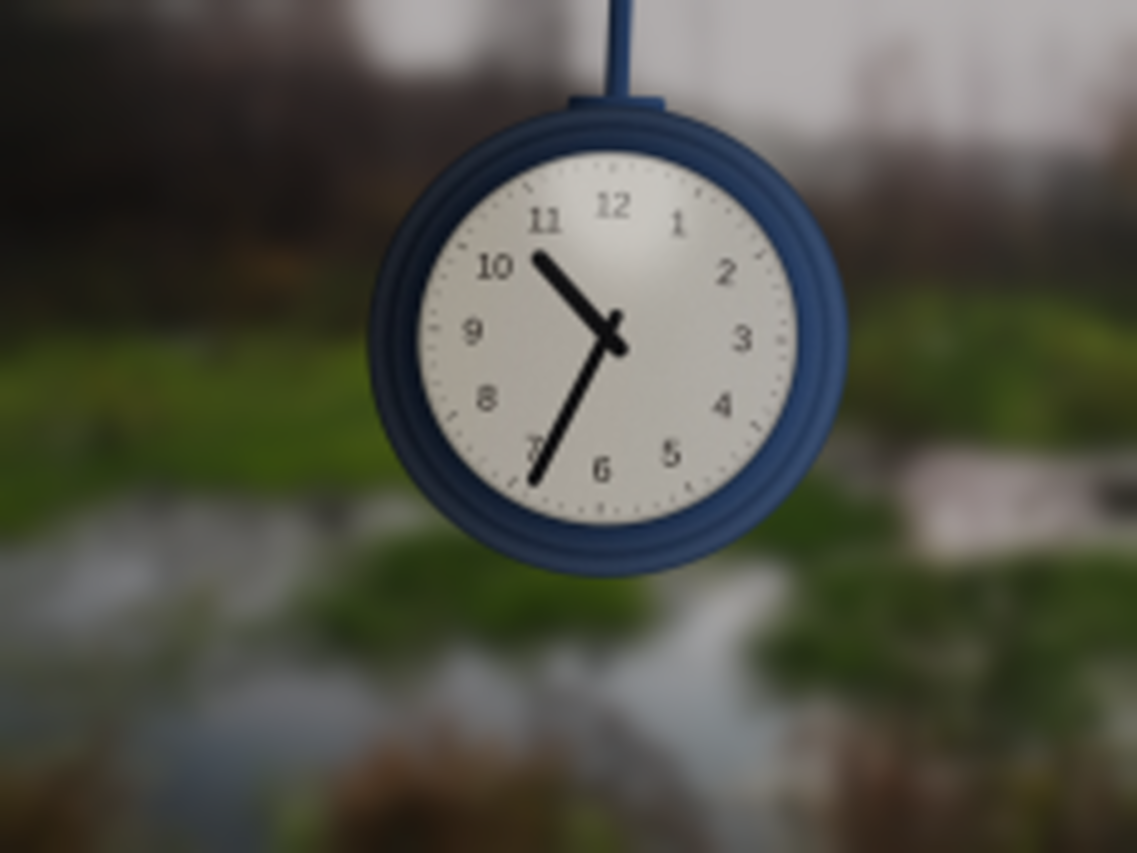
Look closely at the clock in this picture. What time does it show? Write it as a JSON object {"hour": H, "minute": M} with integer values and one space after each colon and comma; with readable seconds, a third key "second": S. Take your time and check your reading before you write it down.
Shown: {"hour": 10, "minute": 34}
